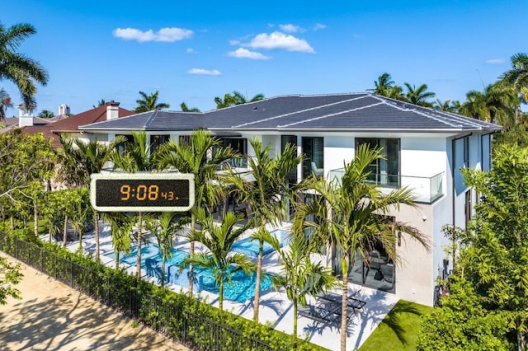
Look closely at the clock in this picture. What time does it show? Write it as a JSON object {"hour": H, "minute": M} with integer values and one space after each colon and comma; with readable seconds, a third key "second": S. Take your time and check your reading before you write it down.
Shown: {"hour": 9, "minute": 8, "second": 43}
